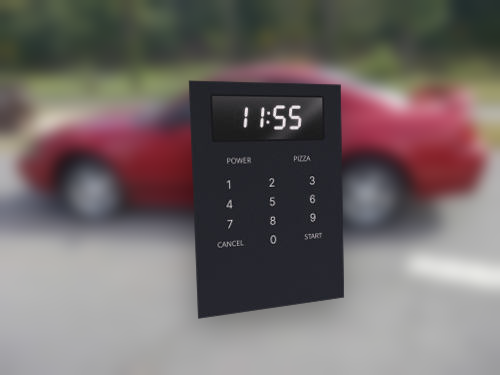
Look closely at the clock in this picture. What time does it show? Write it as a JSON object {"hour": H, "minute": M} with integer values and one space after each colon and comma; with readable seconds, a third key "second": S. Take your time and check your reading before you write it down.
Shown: {"hour": 11, "minute": 55}
